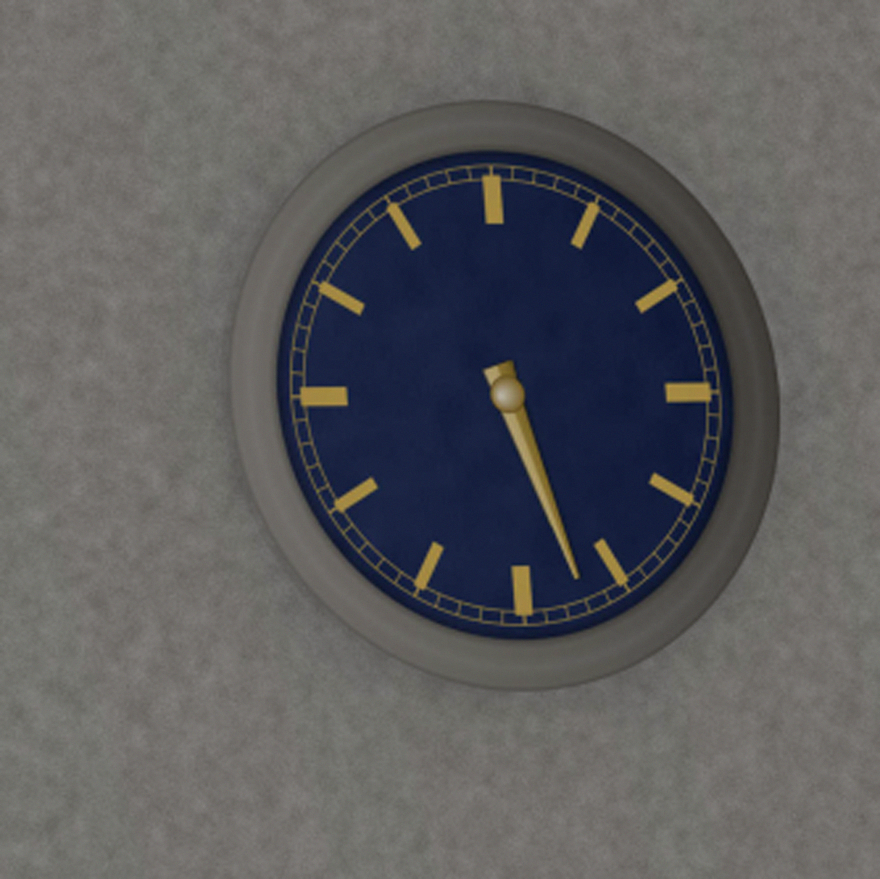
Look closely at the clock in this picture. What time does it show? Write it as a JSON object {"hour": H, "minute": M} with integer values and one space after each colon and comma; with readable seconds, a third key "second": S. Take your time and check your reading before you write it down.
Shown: {"hour": 5, "minute": 27}
